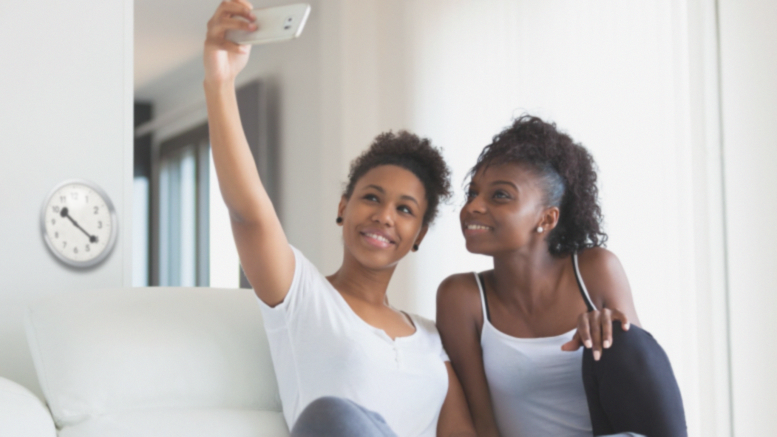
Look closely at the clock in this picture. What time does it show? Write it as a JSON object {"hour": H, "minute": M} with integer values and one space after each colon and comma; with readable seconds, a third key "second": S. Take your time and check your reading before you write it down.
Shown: {"hour": 10, "minute": 21}
